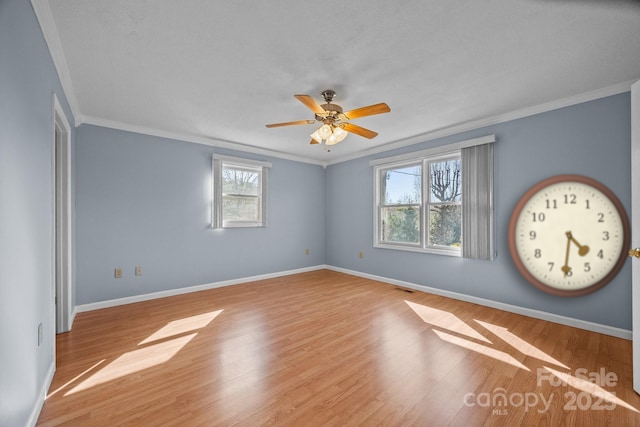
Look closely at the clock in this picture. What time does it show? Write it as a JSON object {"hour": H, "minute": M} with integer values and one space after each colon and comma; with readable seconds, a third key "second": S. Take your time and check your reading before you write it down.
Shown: {"hour": 4, "minute": 31}
